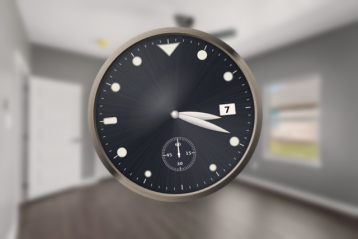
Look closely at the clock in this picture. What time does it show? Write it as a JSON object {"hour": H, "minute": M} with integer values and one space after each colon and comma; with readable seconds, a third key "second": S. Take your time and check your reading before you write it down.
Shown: {"hour": 3, "minute": 19}
